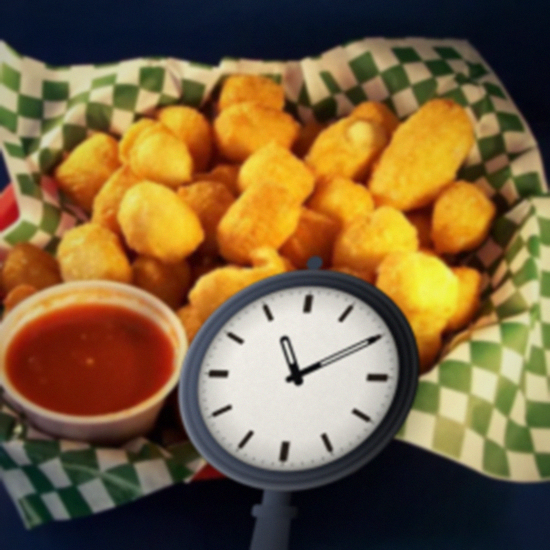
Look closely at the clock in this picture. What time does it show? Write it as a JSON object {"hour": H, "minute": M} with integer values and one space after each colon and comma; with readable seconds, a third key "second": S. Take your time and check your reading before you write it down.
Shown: {"hour": 11, "minute": 10}
